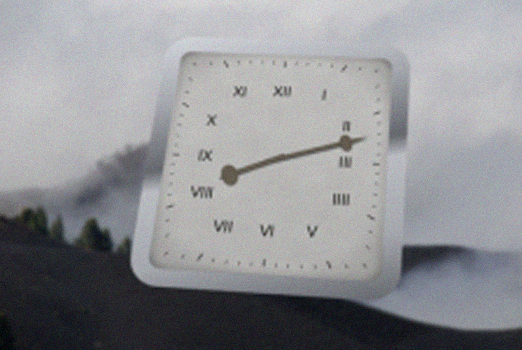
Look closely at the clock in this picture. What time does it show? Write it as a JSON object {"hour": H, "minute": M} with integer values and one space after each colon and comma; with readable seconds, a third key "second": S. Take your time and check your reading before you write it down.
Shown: {"hour": 8, "minute": 12}
